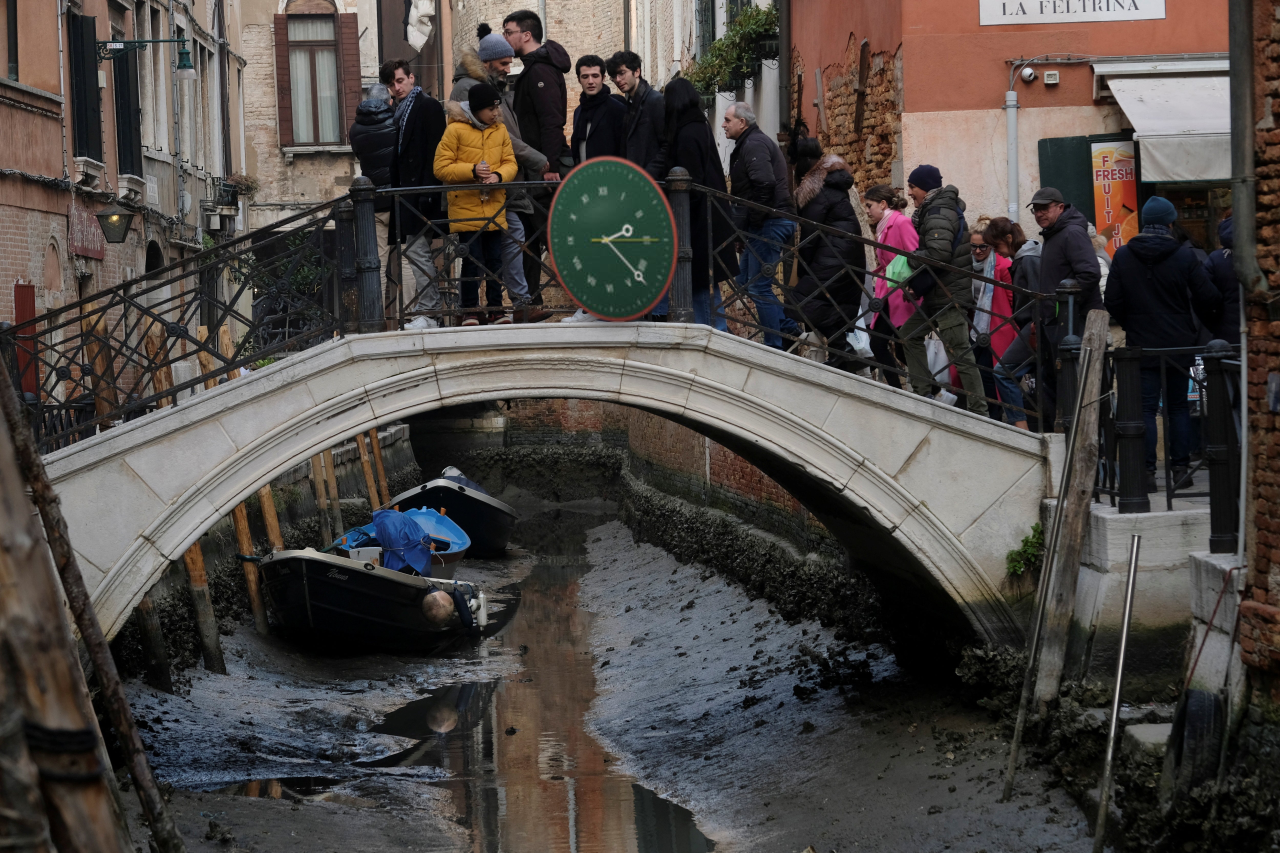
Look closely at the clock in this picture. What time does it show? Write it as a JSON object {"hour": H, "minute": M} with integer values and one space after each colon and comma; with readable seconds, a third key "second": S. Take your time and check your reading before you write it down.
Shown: {"hour": 2, "minute": 22, "second": 15}
